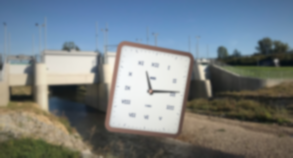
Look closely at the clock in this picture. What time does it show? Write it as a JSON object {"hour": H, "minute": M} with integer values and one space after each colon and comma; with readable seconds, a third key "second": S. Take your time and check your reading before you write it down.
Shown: {"hour": 11, "minute": 14}
